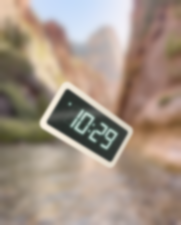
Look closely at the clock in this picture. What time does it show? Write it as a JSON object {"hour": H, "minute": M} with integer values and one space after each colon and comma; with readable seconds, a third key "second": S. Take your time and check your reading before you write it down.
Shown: {"hour": 10, "minute": 29}
